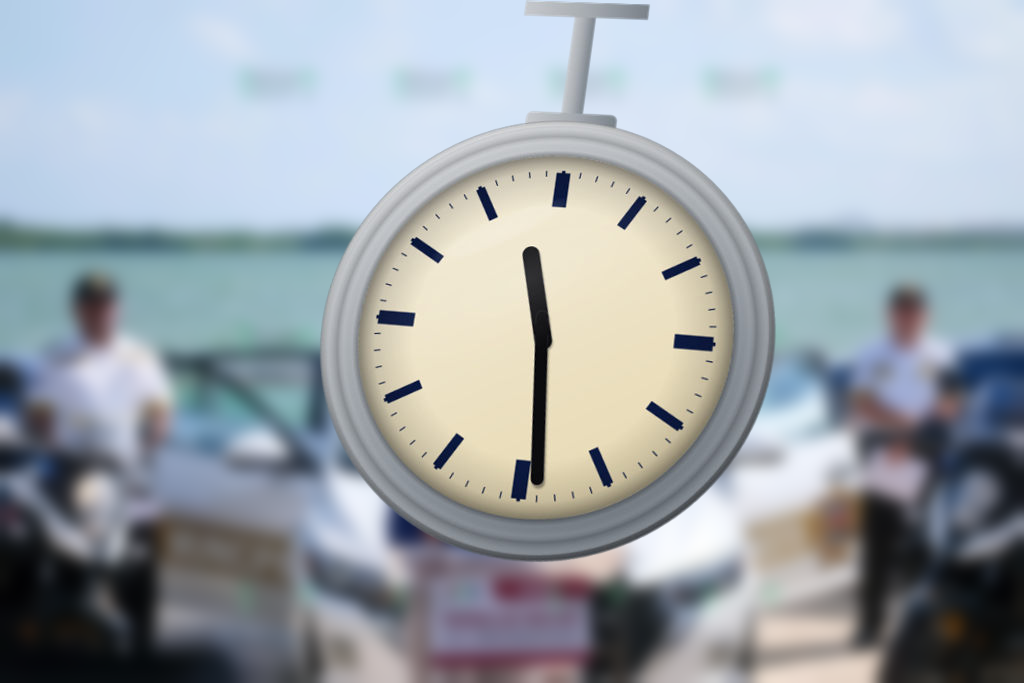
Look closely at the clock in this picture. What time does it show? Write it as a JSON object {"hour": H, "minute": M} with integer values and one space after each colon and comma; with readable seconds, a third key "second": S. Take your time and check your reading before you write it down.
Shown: {"hour": 11, "minute": 29}
